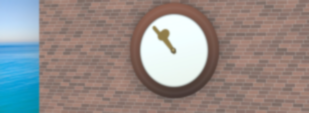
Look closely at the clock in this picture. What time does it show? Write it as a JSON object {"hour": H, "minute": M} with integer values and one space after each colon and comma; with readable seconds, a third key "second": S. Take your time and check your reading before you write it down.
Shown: {"hour": 10, "minute": 53}
